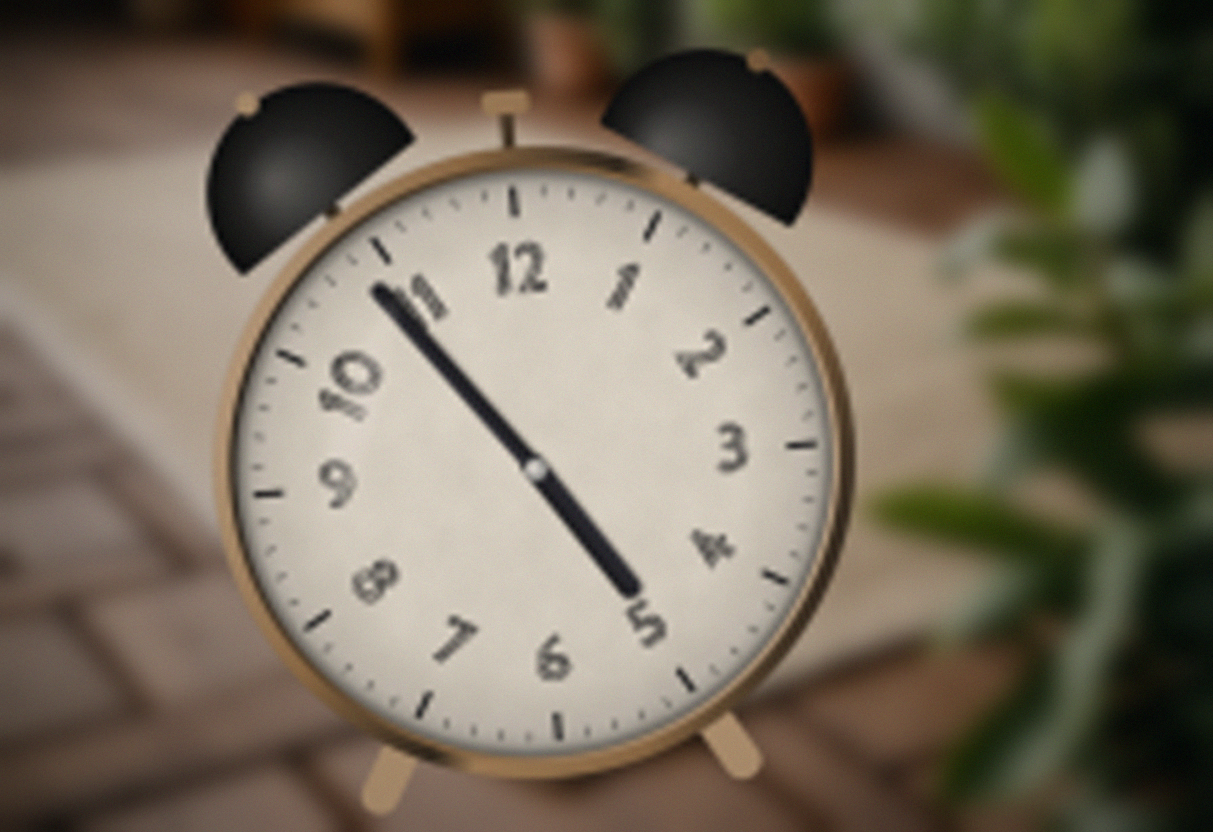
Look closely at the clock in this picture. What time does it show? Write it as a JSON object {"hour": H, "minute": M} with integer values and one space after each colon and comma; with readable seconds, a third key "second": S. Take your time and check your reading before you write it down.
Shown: {"hour": 4, "minute": 54}
